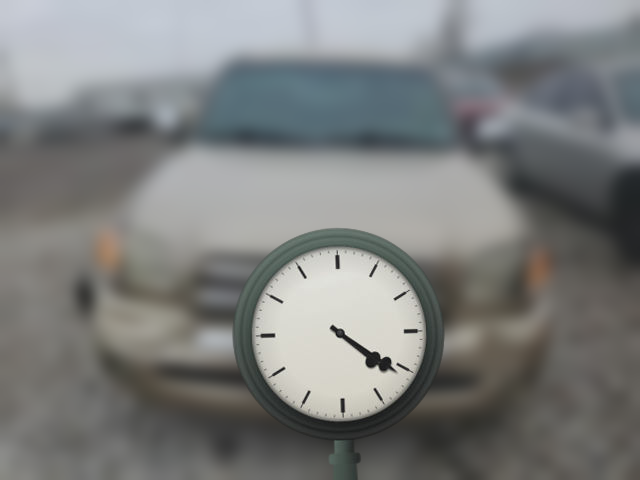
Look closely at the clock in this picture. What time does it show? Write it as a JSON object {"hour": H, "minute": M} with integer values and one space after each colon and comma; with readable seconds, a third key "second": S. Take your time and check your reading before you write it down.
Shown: {"hour": 4, "minute": 21}
